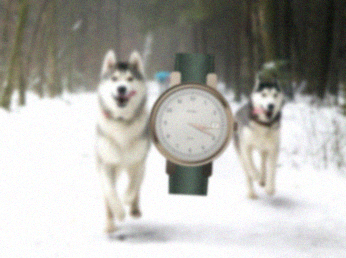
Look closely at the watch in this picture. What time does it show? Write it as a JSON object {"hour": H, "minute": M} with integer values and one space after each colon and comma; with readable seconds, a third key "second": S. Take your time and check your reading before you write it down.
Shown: {"hour": 3, "minute": 19}
